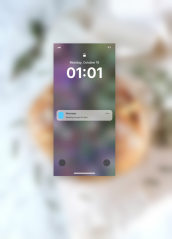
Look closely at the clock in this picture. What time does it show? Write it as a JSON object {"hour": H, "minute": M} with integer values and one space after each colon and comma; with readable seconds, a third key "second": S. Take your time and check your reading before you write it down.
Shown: {"hour": 1, "minute": 1}
